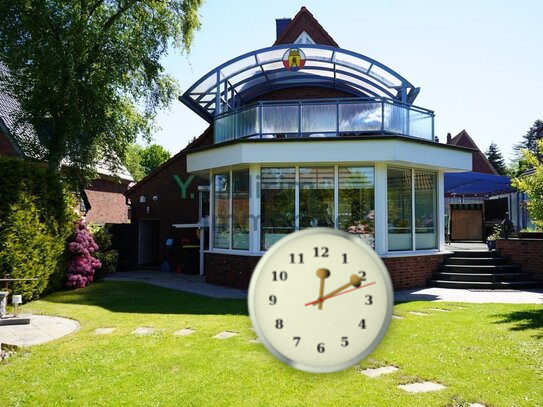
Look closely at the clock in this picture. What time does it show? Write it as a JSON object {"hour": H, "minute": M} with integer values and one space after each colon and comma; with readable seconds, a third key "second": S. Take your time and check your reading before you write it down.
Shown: {"hour": 12, "minute": 10, "second": 12}
